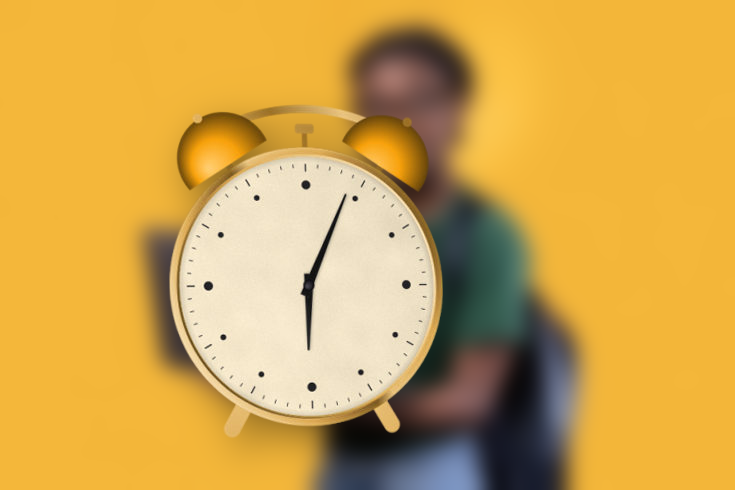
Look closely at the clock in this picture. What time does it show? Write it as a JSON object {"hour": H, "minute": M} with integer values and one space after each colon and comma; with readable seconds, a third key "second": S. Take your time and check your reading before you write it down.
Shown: {"hour": 6, "minute": 4}
